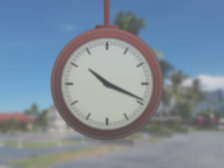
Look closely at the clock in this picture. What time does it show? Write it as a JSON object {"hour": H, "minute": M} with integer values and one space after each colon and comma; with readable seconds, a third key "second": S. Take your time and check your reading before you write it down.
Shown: {"hour": 10, "minute": 19}
